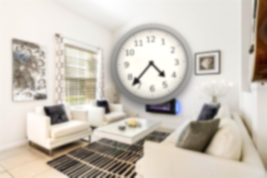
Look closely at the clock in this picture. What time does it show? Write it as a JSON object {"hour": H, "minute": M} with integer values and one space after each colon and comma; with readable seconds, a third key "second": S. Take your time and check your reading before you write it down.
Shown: {"hour": 4, "minute": 37}
